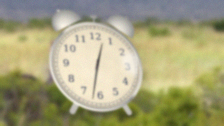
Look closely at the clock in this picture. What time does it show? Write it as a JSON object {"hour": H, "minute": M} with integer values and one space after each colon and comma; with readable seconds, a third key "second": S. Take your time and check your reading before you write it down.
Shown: {"hour": 12, "minute": 32}
